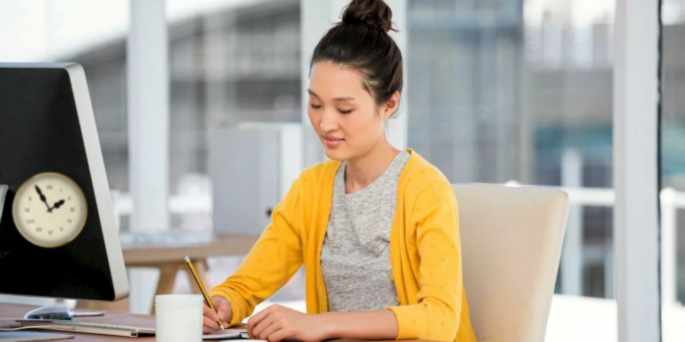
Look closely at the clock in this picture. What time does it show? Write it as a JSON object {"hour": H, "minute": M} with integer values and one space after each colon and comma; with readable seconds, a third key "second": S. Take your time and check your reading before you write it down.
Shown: {"hour": 1, "minute": 55}
